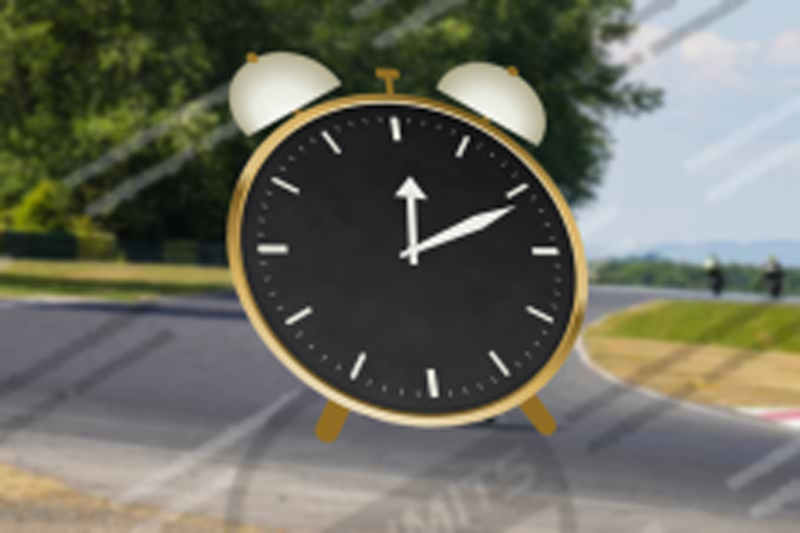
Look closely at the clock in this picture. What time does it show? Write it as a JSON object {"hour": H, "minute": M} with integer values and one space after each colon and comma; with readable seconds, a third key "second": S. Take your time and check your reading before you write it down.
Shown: {"hour": 12, "minute": 11}
